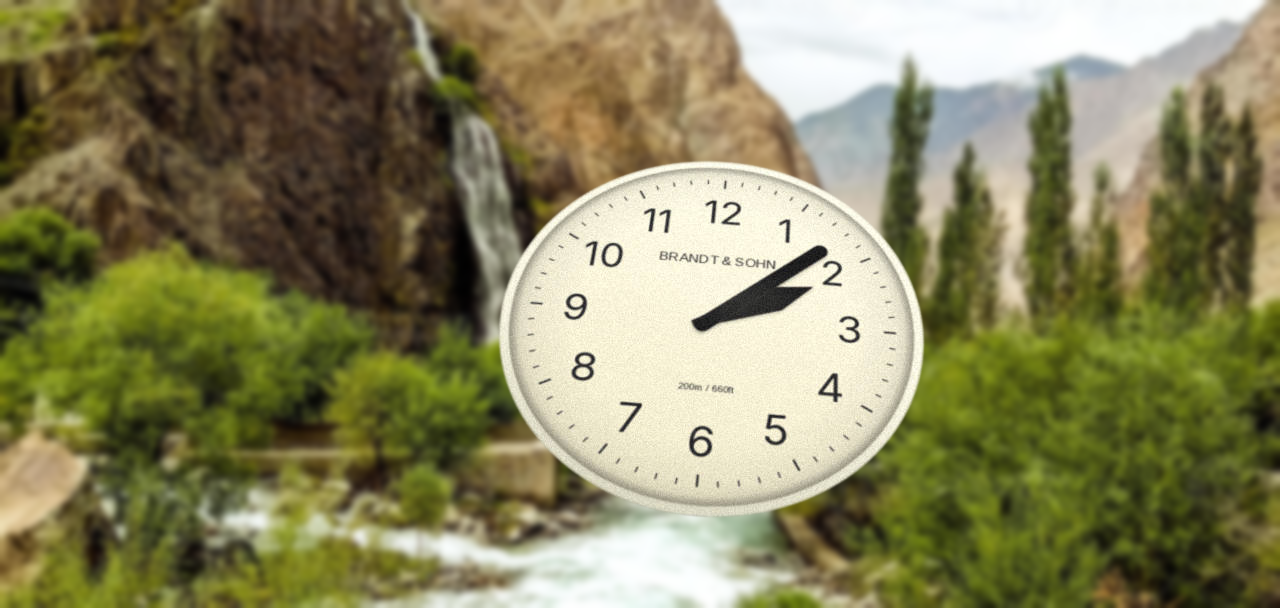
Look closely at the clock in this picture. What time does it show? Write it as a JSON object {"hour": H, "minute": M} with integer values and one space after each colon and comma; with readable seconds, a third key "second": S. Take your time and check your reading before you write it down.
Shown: {"hour": 2, "minute": 8}
